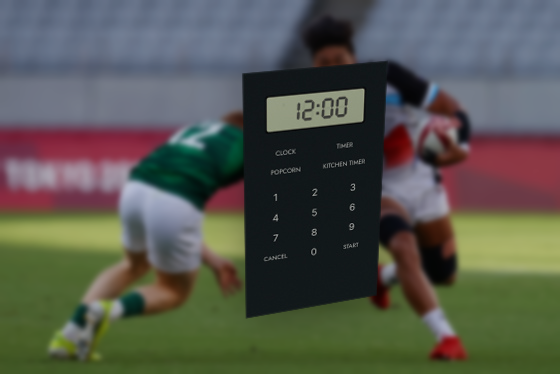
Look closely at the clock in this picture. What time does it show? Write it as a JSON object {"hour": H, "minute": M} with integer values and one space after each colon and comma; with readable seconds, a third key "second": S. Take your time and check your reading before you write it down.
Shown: {"hour": 12, "minute": 0}
